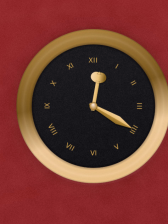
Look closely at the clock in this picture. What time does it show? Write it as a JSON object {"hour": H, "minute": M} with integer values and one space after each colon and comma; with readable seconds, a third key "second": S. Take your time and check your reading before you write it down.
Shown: {"hour": 12, "minute": 20}
